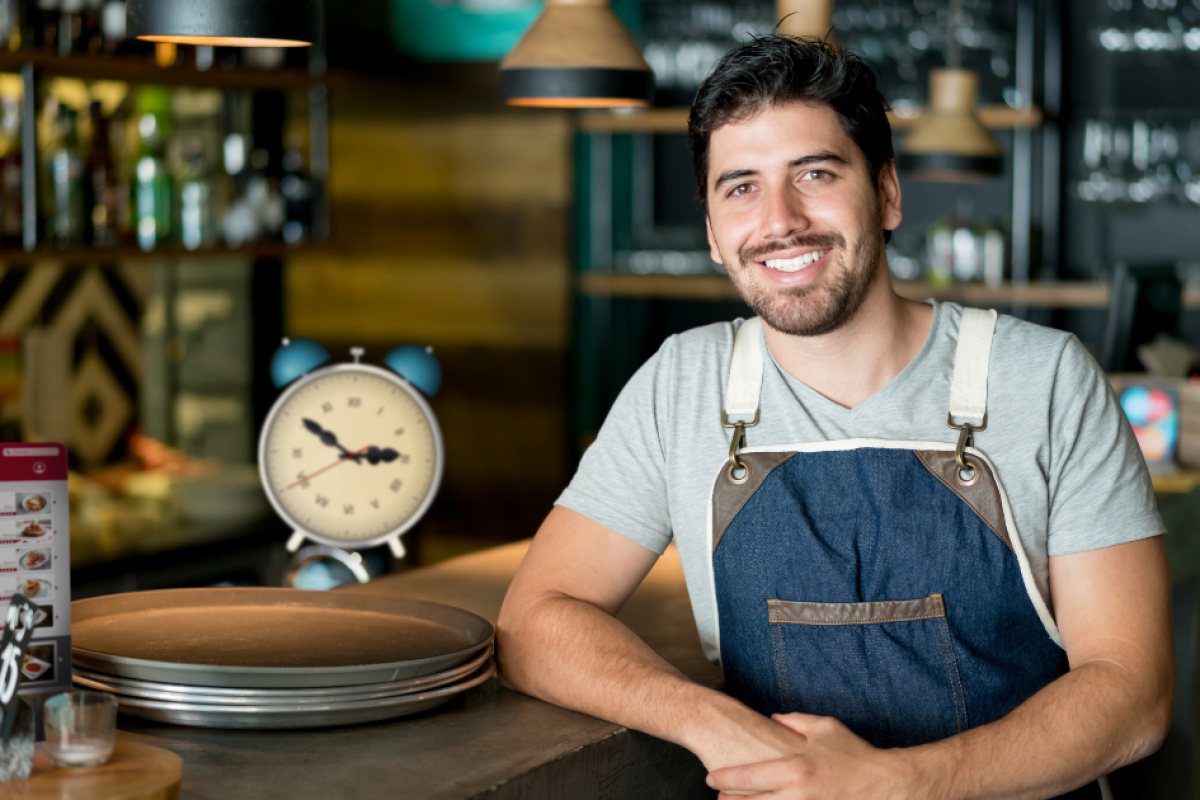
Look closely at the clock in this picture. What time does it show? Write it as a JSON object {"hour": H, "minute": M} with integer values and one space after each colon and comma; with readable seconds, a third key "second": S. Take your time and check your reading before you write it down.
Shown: {"hour": 2, "minute": 50, "second": 40}
